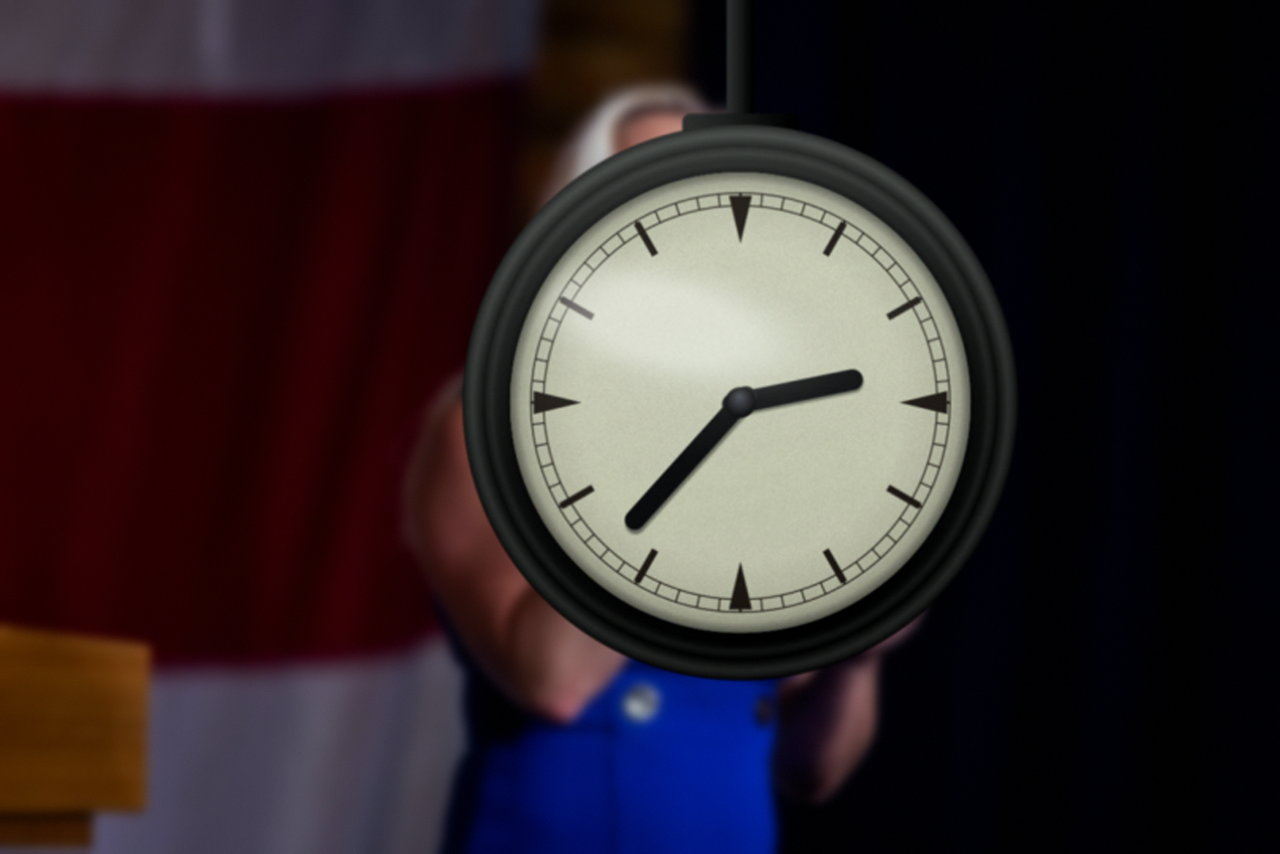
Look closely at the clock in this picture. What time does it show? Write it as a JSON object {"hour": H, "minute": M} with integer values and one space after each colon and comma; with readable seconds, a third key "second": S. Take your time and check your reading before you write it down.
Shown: {"hour": 2, "minute": 37}
